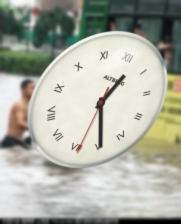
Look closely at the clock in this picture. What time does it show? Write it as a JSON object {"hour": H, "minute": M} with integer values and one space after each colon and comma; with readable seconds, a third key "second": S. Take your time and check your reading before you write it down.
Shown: {"hour": 12, "minute": 24, "second": 29}
